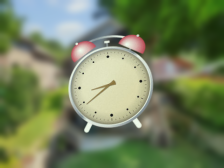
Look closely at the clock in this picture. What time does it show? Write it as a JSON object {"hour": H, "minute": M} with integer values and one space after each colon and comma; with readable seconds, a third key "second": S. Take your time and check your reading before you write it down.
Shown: {"hour": 8, "minute": 39}
